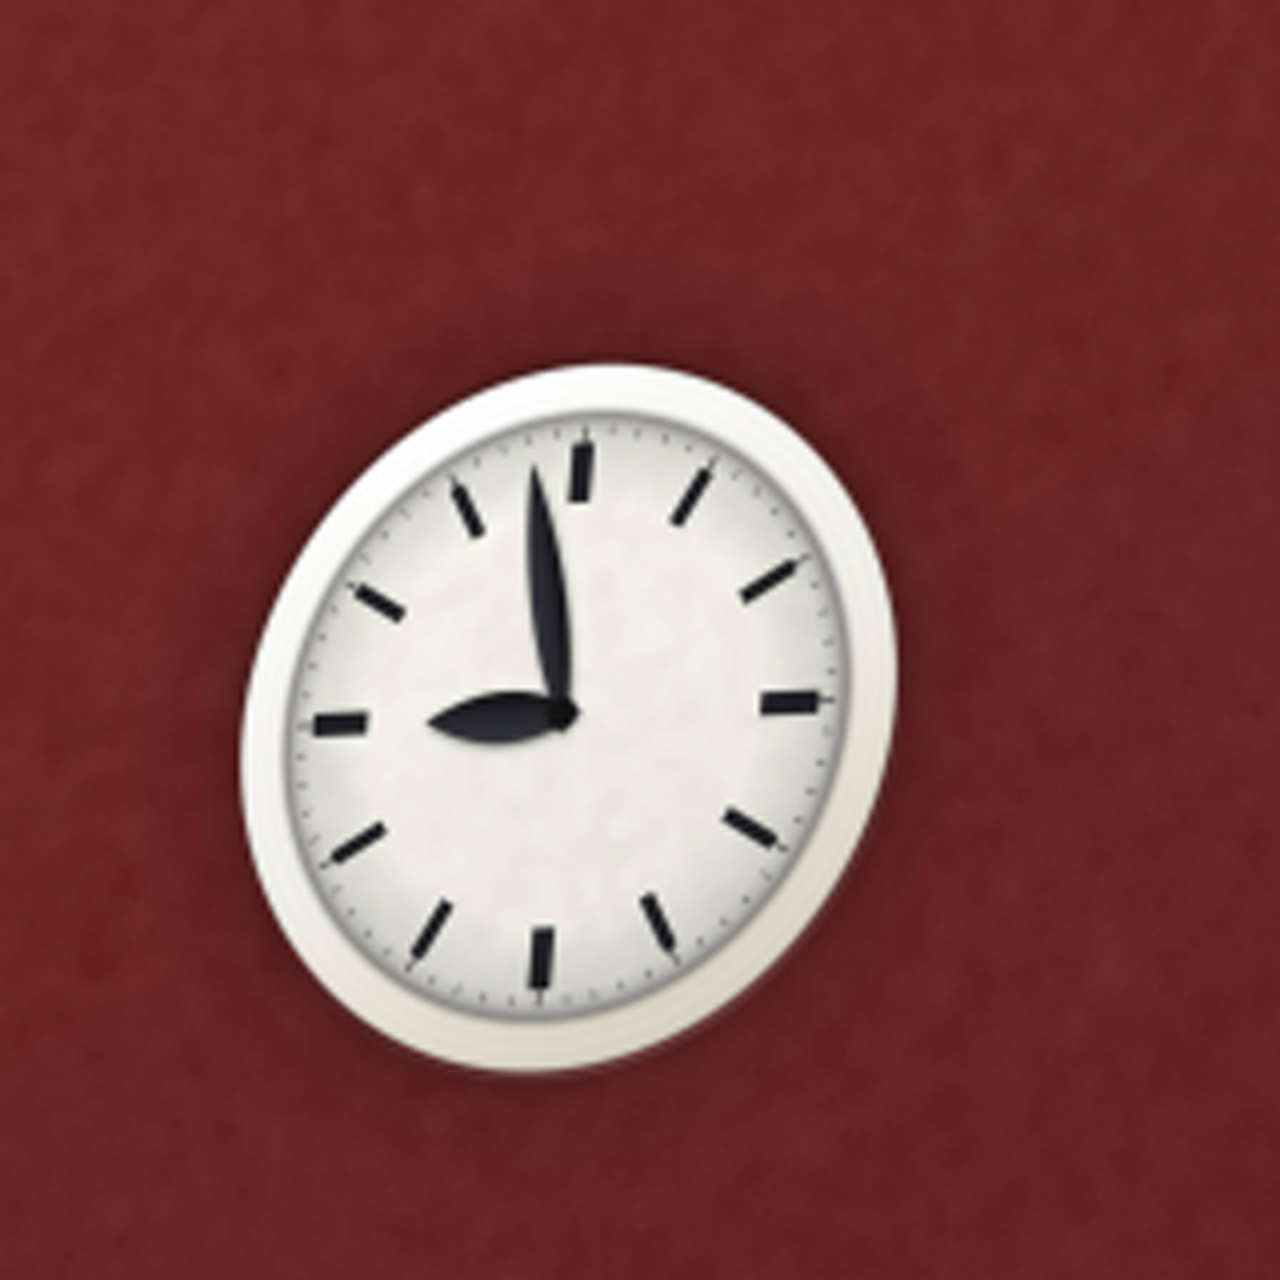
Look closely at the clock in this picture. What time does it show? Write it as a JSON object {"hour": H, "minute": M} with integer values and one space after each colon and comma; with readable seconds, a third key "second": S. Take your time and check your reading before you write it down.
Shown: {"hour": 8, "minute": 58}
